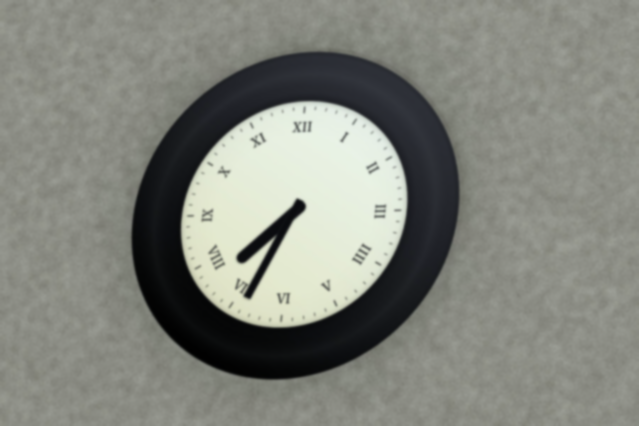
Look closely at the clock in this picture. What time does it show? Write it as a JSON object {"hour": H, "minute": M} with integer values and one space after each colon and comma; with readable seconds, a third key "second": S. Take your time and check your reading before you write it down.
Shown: {"hour": 7, "minute": 34}
